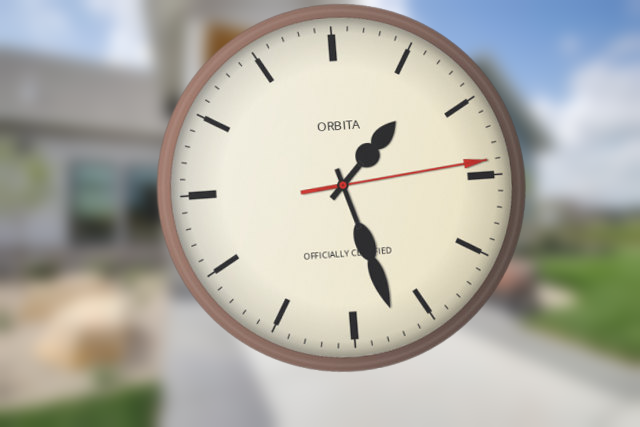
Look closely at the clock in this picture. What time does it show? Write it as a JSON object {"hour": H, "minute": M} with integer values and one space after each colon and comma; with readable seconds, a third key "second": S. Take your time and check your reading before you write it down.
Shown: {"hour": 1, "minute": 27, "second": 14}
